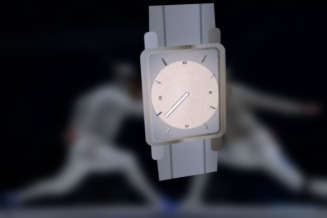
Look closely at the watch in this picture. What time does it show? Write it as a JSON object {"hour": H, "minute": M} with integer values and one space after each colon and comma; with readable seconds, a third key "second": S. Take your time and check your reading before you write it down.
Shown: {"hour": 7, "minute": 38}
